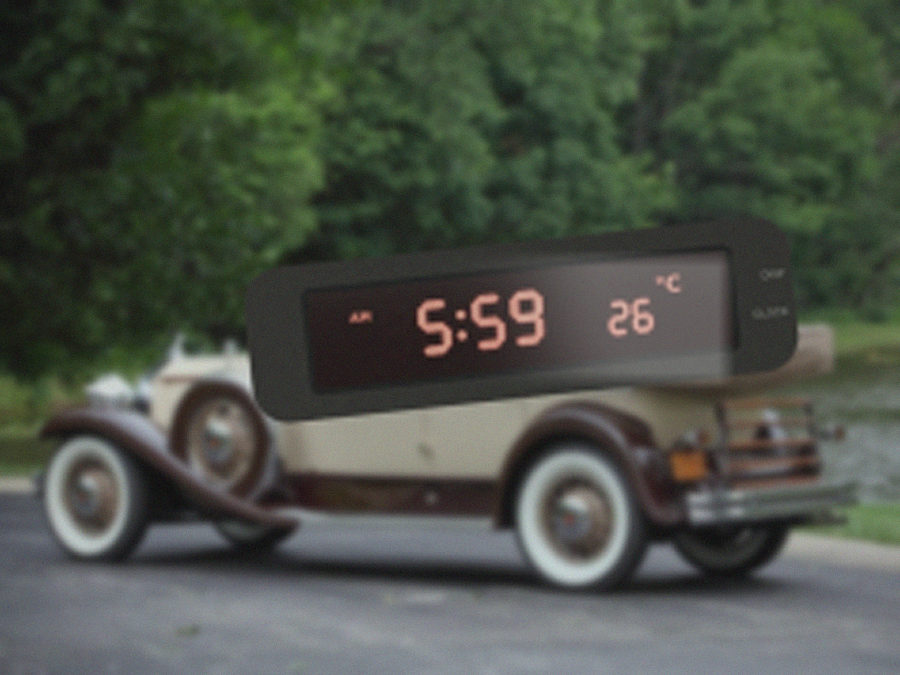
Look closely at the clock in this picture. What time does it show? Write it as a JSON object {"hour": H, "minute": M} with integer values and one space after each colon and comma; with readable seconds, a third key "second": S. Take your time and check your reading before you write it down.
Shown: {"hour": 5, "minute": 59}
